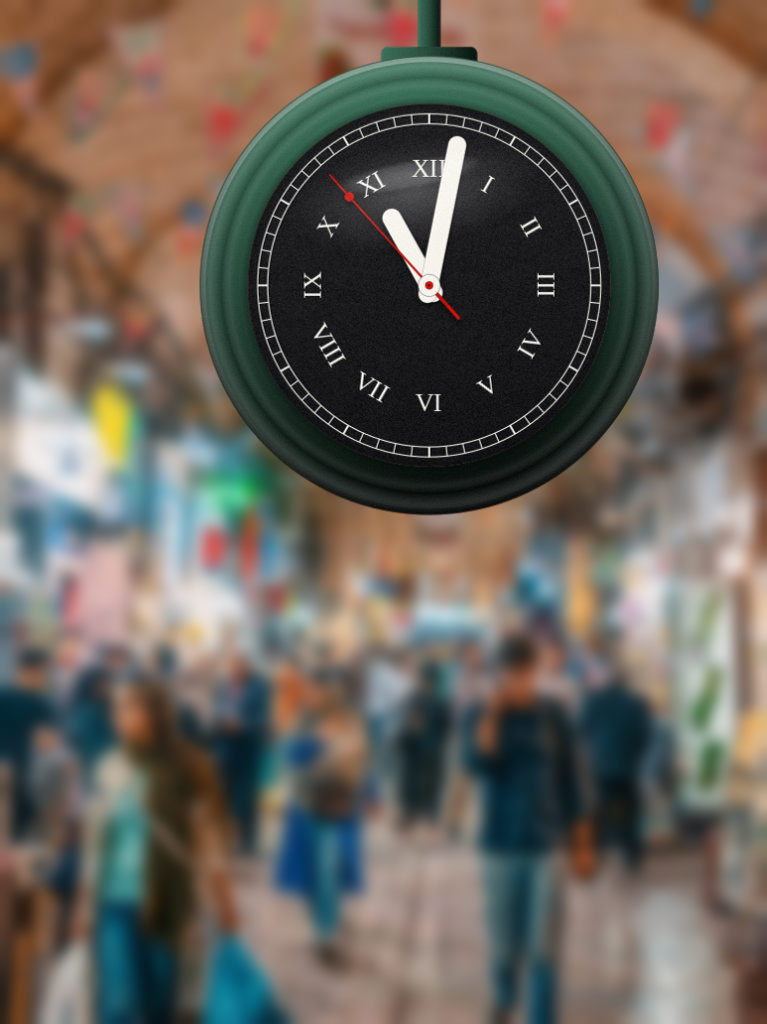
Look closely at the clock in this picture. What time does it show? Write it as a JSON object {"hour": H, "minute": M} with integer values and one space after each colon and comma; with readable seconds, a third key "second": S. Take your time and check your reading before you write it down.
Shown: {"hour": 11, "minute": 1, "second": 53}
